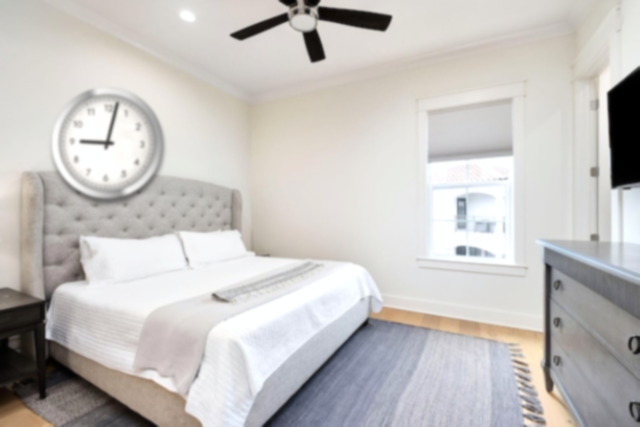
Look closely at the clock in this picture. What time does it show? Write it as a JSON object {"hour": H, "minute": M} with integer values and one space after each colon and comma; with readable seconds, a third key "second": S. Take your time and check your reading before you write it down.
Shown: {"hour": 9, "minute": 2}
